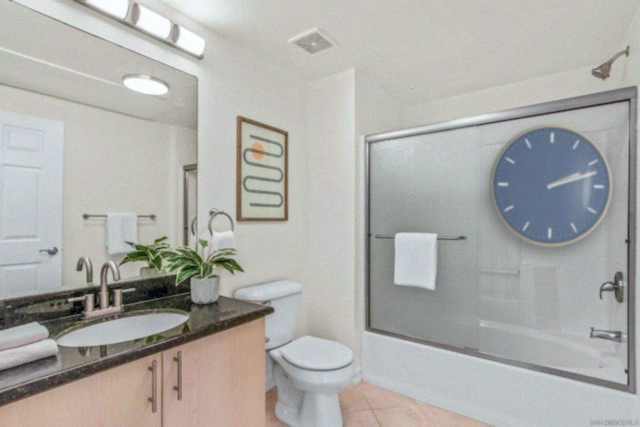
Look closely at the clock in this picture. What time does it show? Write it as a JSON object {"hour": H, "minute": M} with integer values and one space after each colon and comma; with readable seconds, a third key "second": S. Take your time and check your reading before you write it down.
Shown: {"hour": 2, "minute": 12}
